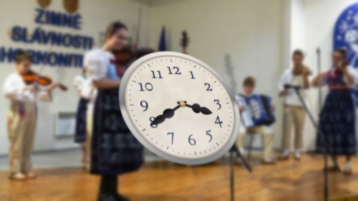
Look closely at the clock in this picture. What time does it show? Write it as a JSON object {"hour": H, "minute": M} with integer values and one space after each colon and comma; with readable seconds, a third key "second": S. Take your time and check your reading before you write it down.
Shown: {"hour": 3, "minute": 40}
